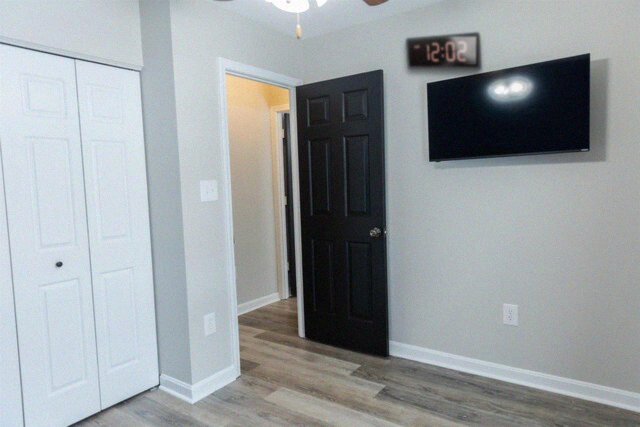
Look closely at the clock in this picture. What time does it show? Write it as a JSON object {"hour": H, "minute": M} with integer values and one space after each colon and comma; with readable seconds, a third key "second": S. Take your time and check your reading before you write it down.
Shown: {"hour": 12, "minute": 2}
